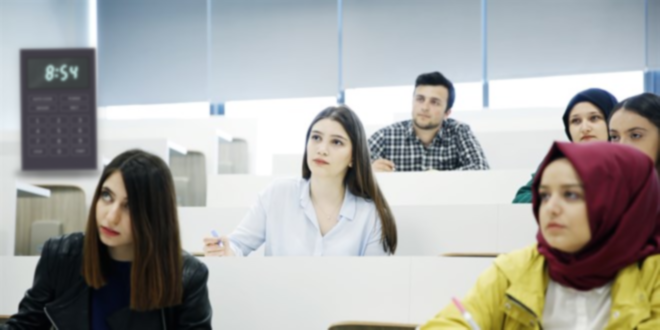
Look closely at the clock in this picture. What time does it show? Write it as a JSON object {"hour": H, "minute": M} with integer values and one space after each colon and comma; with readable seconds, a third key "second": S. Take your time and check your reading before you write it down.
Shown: {"hour": 8, "minute": 54}
